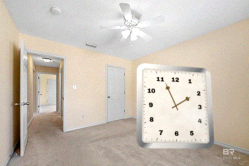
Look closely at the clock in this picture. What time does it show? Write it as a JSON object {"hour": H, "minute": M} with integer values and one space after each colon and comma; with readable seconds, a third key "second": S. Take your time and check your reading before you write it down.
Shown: {"hour": 1, "minute": 56}
